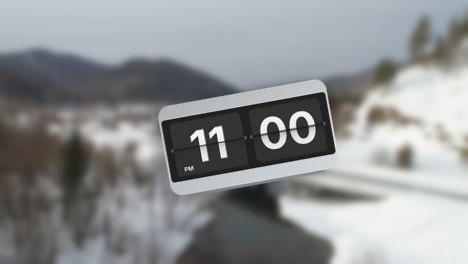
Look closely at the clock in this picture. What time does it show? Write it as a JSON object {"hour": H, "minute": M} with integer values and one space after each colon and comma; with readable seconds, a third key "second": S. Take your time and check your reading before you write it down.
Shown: {"hour": 11, "minute": 0}
